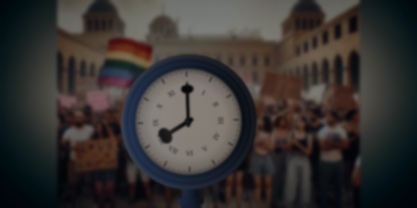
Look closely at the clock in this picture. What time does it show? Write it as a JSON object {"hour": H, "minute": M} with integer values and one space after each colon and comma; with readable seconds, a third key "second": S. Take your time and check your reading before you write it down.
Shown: {"hour": 8, "minute": 0}
